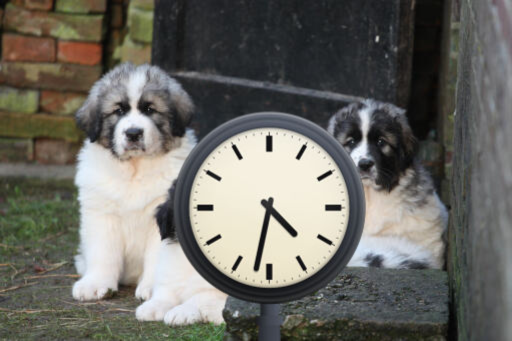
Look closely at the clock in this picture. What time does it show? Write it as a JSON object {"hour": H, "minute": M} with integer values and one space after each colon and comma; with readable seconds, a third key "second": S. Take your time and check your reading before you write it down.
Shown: {"hour": 4, "minute": 32}
